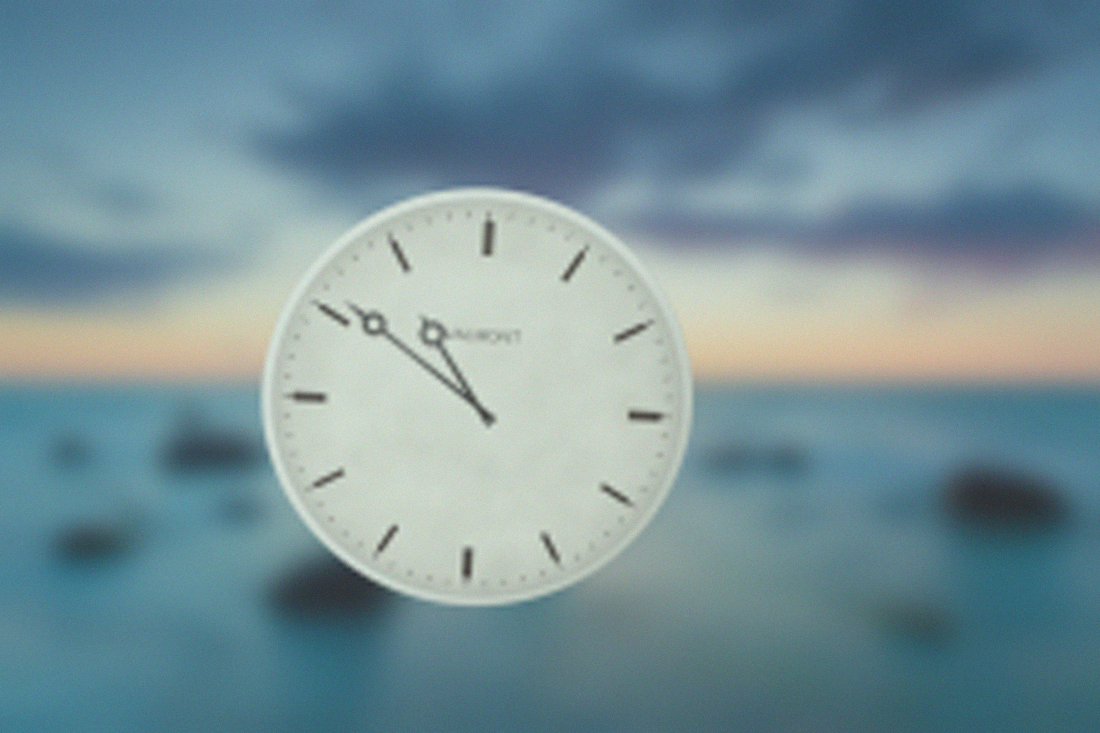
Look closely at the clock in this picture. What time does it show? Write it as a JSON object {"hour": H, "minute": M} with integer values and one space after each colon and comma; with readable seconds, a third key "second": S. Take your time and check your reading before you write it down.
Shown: {"hour": 10, "minute": 51}
